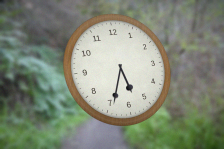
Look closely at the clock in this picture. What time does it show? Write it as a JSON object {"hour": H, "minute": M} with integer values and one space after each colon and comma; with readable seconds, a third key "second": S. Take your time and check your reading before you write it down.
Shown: {"hour": 5, "minute": 34}
